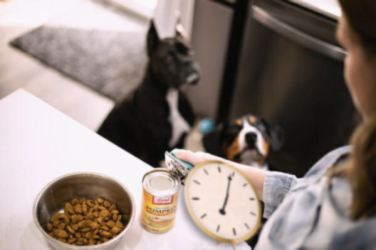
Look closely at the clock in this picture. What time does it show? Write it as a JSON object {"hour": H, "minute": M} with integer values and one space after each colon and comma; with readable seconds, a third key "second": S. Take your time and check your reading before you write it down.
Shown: {"hour": 7, "minute": 4}
